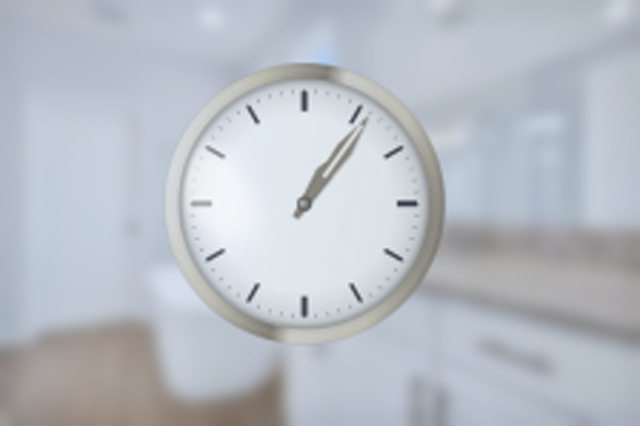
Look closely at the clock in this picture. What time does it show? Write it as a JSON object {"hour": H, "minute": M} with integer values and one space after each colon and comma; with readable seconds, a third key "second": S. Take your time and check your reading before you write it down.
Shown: {"hour": 1, "minute": 6}
